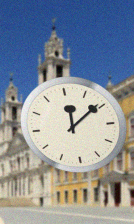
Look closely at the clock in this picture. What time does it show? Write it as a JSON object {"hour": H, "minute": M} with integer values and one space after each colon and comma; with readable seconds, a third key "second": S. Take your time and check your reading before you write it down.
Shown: {"hour": 12, "minute": 9}
